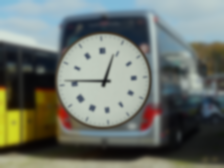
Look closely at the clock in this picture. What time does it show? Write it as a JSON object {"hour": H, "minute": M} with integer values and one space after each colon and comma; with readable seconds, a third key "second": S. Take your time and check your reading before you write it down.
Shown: {"hour": 12, "minute": 46}
